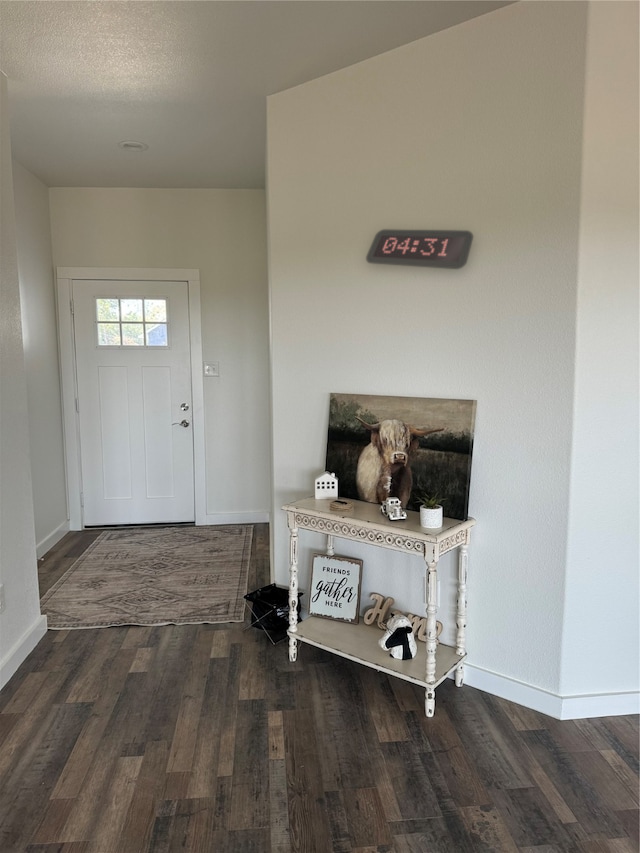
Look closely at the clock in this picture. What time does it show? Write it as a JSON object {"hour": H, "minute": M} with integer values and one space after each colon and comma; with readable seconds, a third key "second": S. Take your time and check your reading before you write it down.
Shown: {"hour": 4, "minute": 31}
